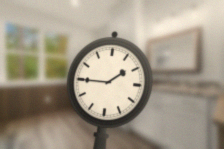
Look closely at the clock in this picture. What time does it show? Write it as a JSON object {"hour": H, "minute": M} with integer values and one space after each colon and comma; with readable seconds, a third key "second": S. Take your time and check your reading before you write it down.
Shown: {"hour": 1, "minute": 45}
